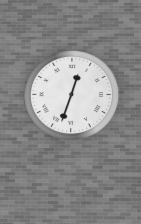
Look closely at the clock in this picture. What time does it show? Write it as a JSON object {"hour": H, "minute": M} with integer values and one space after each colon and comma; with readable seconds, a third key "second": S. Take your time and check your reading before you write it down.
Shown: {"hour": 12, "minute": 33}
